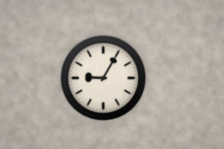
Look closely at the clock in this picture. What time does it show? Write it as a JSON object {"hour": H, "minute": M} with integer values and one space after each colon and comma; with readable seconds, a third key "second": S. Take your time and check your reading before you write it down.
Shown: {"hour": 9, "minute": 5}
